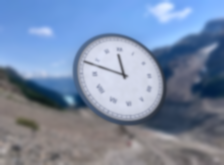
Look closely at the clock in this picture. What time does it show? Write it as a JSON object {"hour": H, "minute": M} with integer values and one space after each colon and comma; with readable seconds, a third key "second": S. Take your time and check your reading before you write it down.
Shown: {"hour": 11, "minute": 48}
